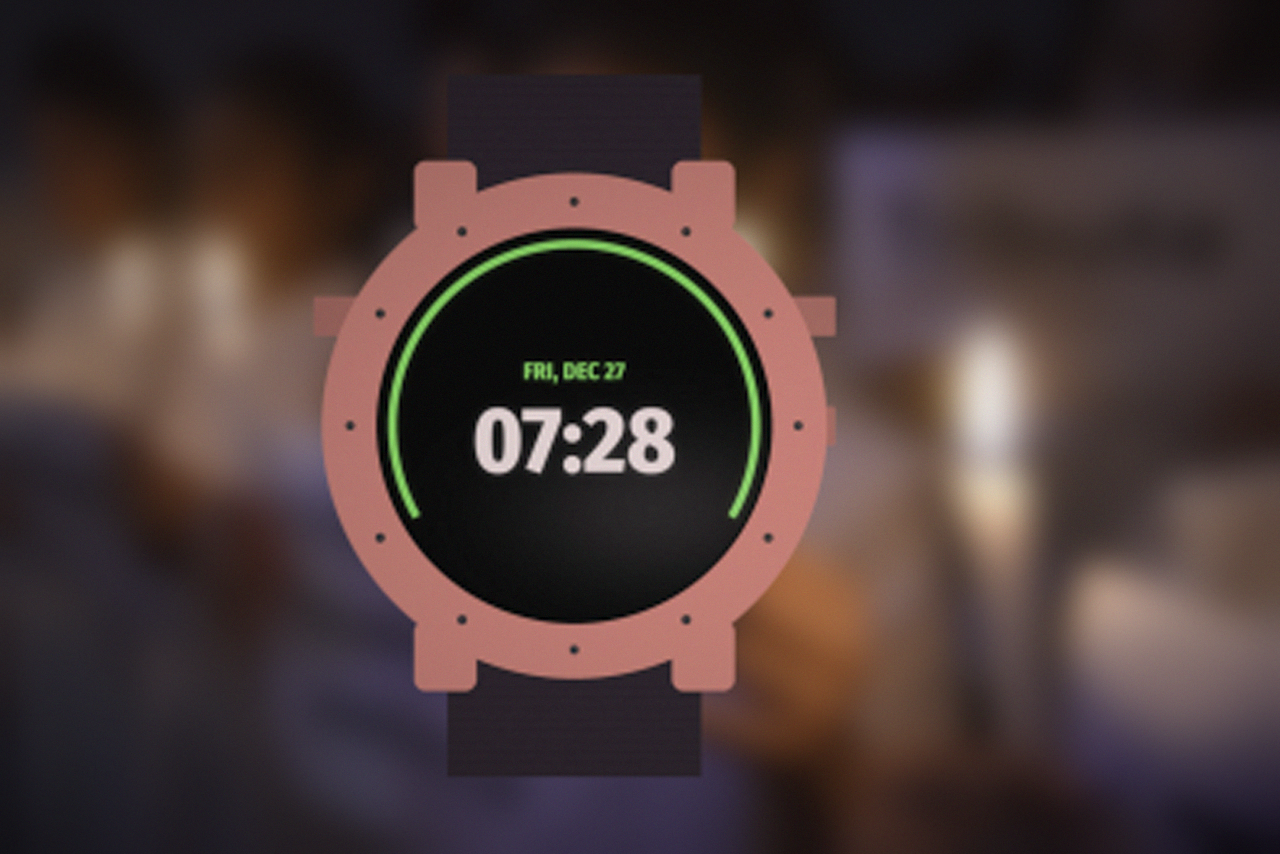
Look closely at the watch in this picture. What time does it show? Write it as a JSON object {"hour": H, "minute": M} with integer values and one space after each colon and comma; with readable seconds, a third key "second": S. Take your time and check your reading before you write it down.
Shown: {"hour": 7, "minute": 28}
